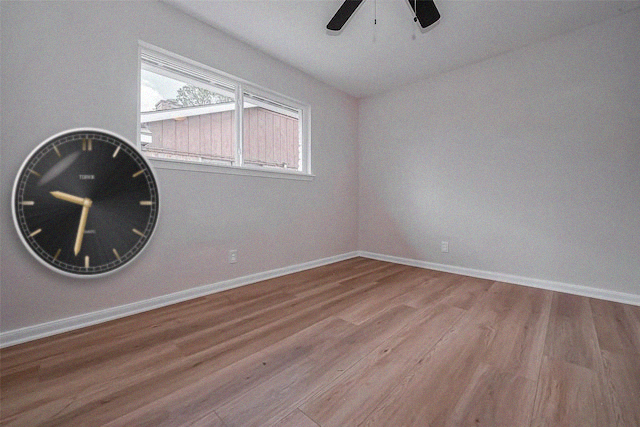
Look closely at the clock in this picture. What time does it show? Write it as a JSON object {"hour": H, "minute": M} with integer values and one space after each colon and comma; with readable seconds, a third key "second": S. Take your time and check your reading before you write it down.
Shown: {"hour": 9, "minute": 32}
